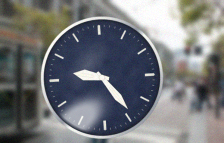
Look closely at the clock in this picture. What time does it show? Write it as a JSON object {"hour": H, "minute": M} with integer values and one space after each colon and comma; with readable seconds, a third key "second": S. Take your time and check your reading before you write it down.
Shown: {"hour": 9, "minute": 24}
